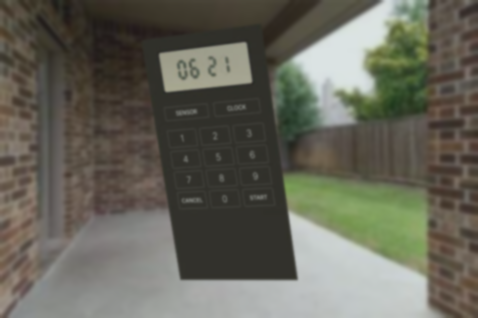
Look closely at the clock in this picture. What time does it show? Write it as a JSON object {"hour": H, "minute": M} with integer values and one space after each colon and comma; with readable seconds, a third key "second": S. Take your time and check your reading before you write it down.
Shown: {"hour": 6, "minute": 21}
